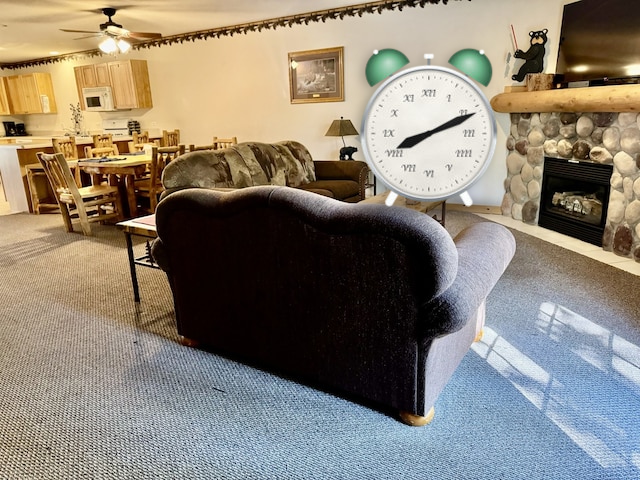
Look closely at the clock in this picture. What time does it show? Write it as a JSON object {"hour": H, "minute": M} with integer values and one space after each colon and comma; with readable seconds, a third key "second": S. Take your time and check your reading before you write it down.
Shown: {"hour": 8, "minute": 11}
